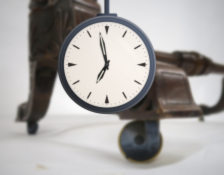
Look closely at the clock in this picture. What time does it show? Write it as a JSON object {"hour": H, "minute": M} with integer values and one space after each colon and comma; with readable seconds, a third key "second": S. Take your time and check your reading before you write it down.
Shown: {"hour": 6, "minute": 58}
